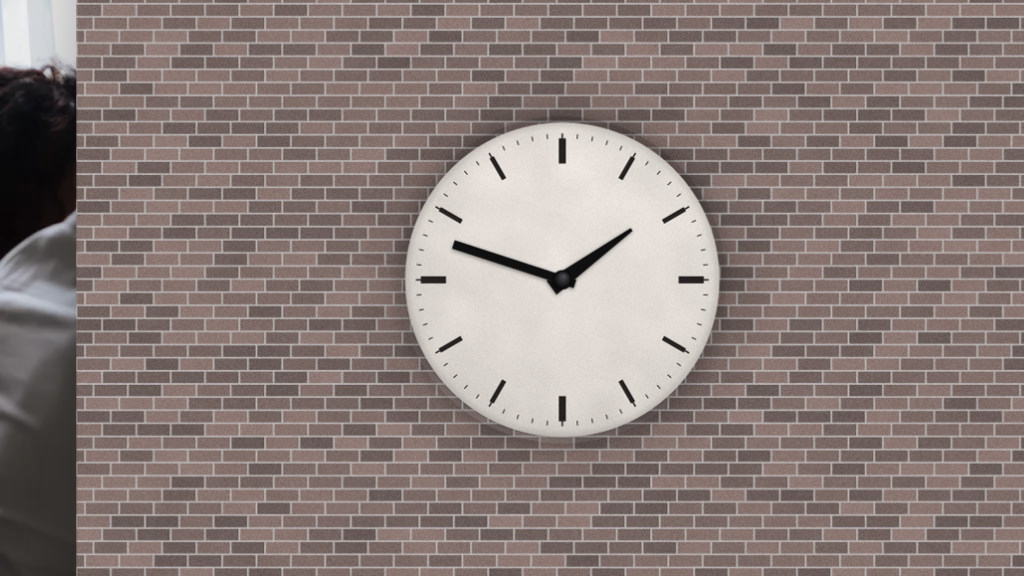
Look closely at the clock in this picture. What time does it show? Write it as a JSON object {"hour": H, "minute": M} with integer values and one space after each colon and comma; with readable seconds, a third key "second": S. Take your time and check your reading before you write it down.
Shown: {"hour": 1, "minute": 48}
